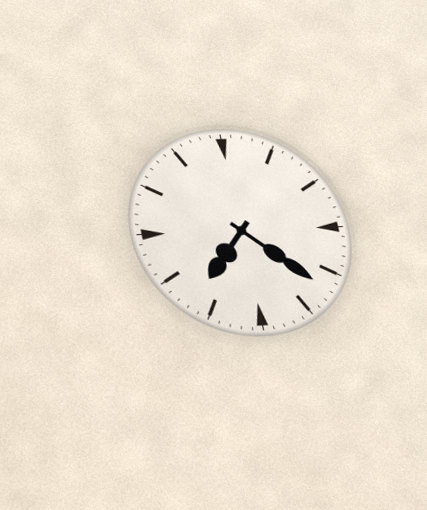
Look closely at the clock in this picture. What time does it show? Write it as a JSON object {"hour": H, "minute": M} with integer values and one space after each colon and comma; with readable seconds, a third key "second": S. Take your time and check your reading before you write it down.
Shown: {"hour": 7, "minute": 22}
